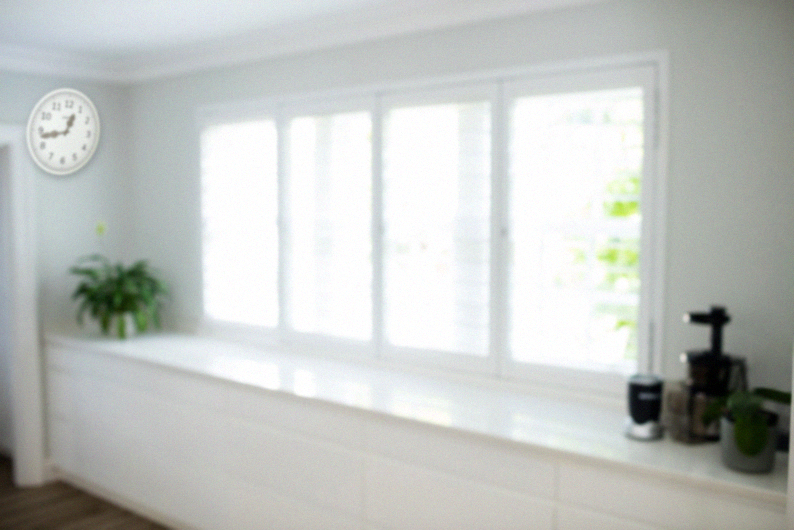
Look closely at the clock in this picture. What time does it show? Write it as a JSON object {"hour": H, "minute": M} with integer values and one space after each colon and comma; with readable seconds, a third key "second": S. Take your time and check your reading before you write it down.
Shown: {"hour": 12, "minute": 43}
